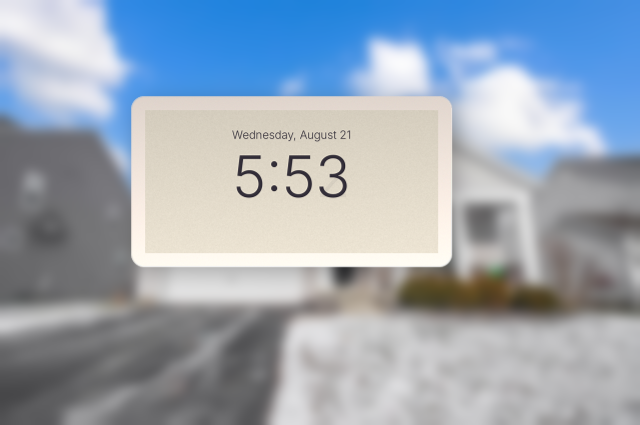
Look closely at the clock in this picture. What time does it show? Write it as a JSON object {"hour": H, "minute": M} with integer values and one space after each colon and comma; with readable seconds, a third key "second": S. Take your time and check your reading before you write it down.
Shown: {"hour": 5, "minute": 53}
